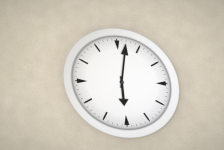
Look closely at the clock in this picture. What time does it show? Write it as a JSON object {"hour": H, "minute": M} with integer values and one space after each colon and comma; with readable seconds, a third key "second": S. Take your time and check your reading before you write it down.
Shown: {"hour": 6, "minute": 2}
